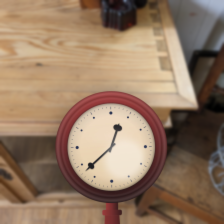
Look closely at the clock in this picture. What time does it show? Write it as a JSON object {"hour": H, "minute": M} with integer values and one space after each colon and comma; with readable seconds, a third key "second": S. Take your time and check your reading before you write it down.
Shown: {"hour": 12, "minute": 38}
